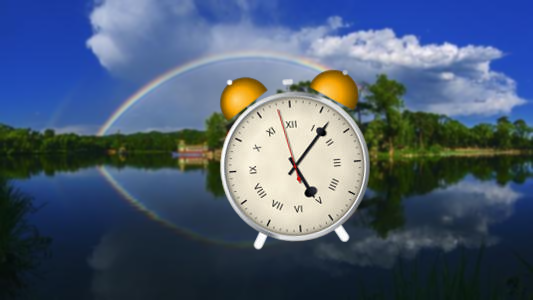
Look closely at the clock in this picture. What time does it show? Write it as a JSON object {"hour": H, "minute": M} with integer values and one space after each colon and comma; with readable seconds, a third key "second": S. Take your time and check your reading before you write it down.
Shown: {"hour": 5, "minute": 6, "second": 58}
